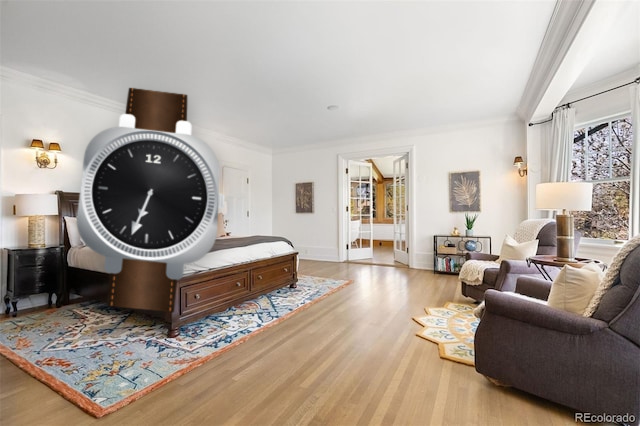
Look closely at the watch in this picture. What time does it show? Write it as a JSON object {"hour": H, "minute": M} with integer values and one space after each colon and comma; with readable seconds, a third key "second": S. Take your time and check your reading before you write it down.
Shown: {"hour": 6, "minute": 33}
